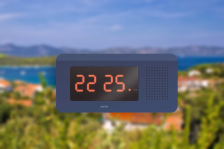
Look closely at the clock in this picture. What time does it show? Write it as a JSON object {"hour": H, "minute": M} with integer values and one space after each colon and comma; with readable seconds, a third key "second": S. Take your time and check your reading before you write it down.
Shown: {"hour": 22, "minute": 25}
